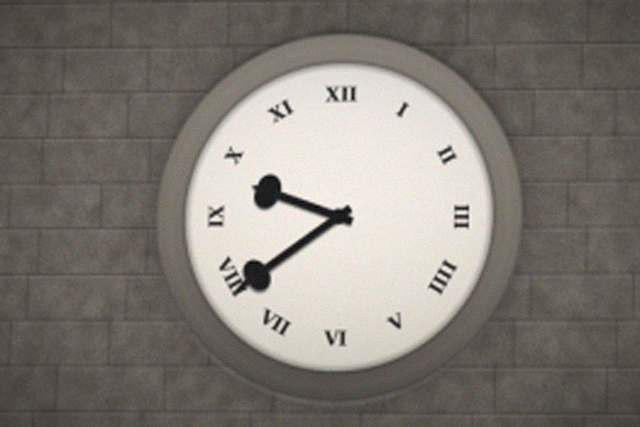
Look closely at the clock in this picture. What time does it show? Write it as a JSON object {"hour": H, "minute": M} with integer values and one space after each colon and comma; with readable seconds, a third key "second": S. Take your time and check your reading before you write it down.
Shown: {"hour": 9, "minute": 39}
